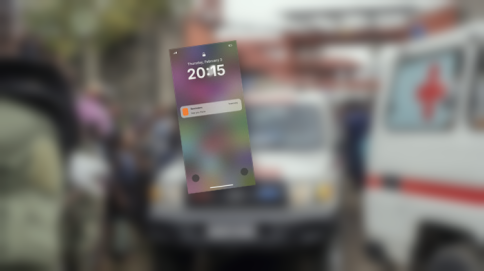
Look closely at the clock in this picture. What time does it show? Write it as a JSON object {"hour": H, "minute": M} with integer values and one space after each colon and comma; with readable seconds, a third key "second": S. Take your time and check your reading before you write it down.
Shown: {"hour": 20, "minute": 15}
